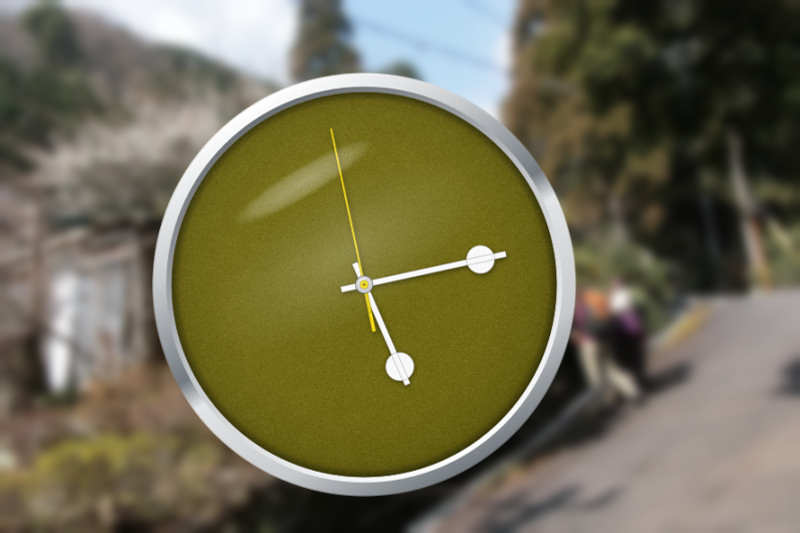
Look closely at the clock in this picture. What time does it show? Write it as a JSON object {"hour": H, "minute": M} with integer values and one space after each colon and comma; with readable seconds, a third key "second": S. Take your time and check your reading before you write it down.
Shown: {"hour": 5, "minute": 12, "second": 58}
